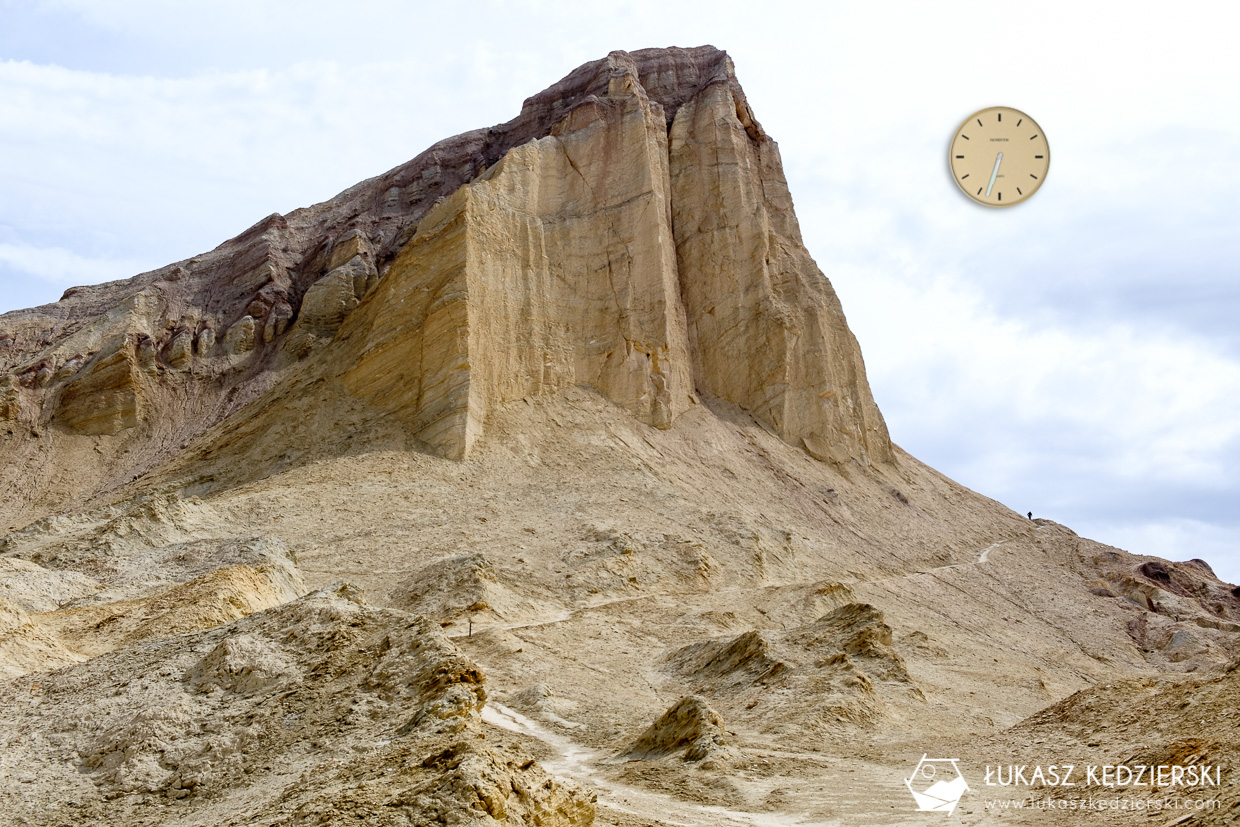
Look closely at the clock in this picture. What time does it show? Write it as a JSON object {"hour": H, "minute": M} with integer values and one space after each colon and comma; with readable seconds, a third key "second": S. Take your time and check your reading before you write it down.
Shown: {"hour": 6, "minute": 33}
